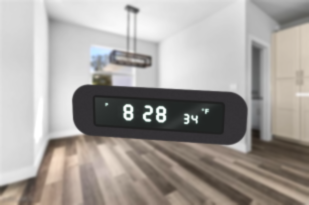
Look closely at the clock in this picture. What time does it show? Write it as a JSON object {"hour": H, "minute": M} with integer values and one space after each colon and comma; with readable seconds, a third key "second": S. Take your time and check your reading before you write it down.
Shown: {"hour": 8, "minute": 28}
